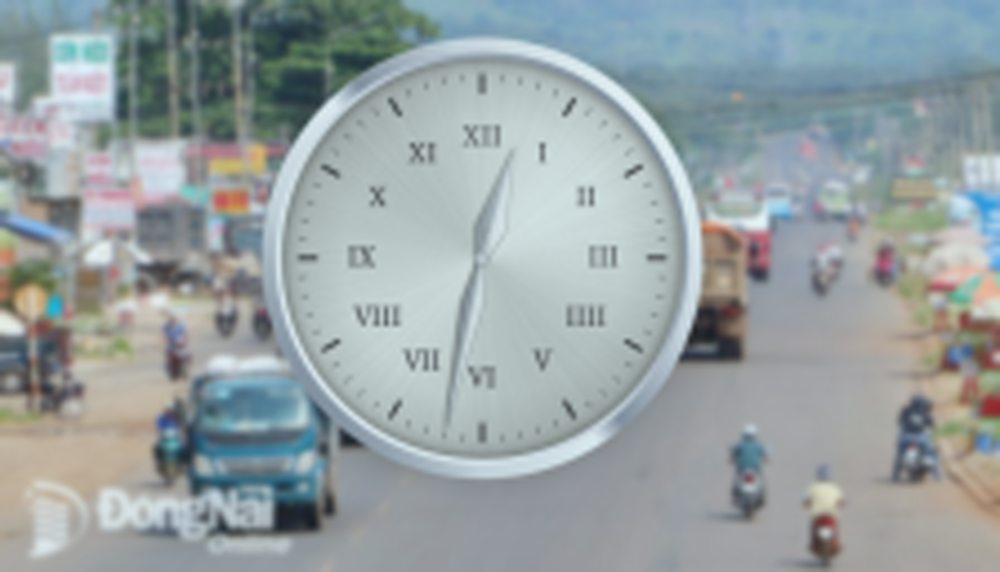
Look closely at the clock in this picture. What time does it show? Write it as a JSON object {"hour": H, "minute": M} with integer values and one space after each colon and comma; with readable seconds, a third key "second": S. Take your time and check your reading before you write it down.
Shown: {"hour": 12, "minute": 32}
